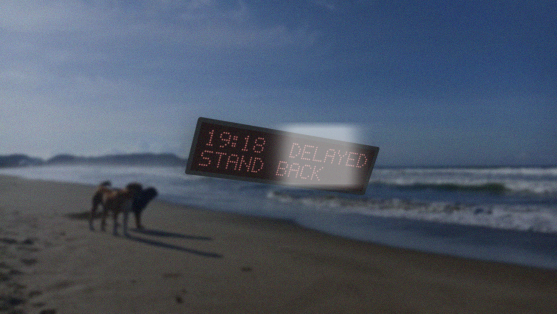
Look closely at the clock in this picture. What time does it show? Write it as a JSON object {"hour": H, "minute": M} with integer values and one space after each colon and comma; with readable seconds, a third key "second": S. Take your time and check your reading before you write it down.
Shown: {"hour": 19, "minute": 18}
